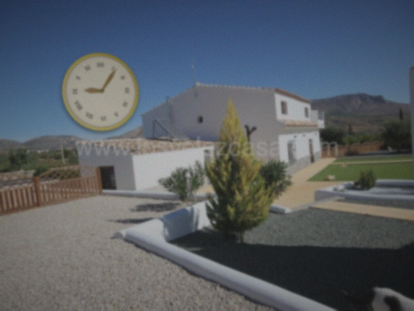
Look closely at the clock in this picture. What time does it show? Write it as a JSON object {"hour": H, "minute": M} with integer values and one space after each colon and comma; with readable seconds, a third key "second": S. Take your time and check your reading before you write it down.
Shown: {"hour": 9, "minute": 6}
